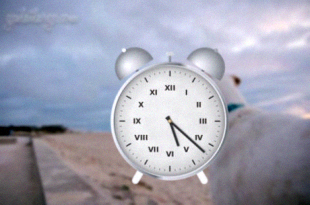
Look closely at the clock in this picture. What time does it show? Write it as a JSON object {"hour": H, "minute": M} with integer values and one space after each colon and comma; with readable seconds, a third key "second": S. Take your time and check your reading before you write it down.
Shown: {"hour": 5, "minute": 22}
